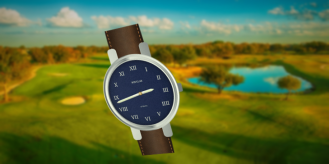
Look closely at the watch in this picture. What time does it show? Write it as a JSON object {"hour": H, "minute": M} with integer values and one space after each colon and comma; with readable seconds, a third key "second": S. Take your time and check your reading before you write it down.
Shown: {"hour": 2, "minute": 43}
